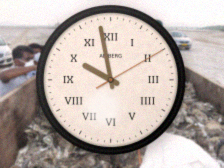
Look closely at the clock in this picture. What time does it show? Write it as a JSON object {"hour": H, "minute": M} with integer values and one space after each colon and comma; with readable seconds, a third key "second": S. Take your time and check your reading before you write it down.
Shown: {"hour": 9, "minute": 58, "second": 10}
